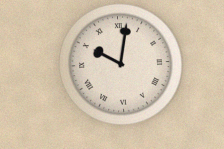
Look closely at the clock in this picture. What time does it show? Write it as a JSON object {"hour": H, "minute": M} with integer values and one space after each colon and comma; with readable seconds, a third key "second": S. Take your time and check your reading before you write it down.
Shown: {"hour": 10, "minute": 2}
